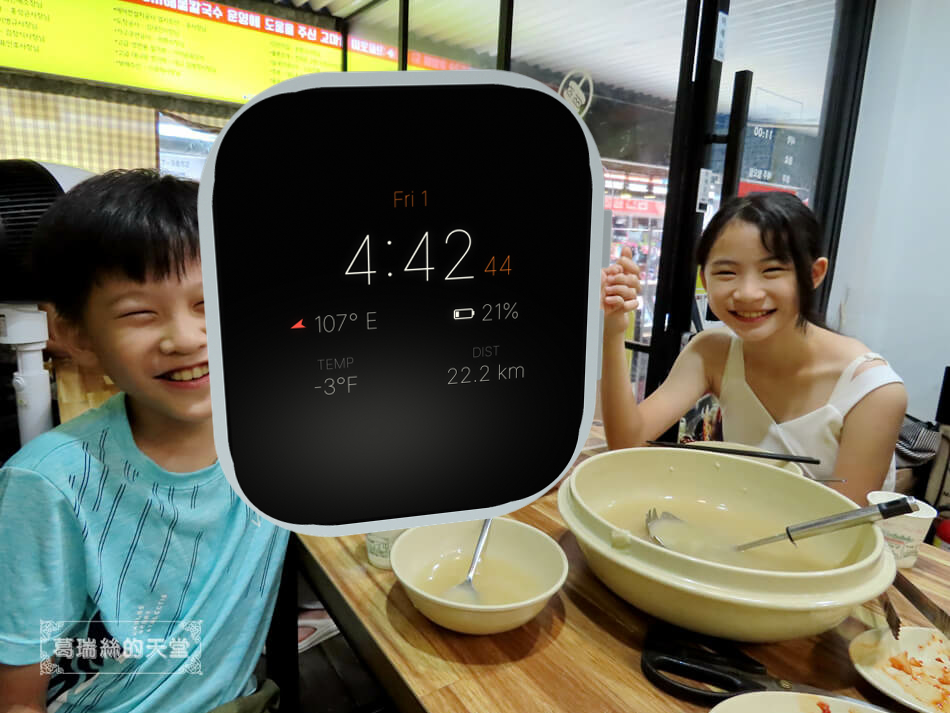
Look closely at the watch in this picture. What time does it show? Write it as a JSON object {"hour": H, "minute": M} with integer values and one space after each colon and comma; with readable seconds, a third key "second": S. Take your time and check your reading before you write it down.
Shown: {"hour": 4, "minute": 42, "second": 44}
